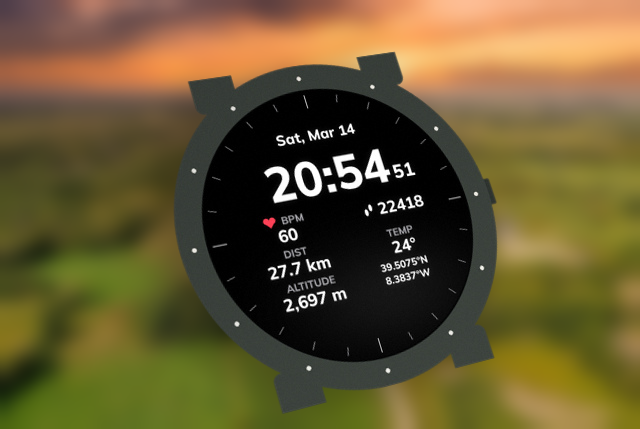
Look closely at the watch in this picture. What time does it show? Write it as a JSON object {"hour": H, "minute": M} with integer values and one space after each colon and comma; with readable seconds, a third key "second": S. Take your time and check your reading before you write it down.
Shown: {"hour": 20, "minute": 54, "second": 51}
